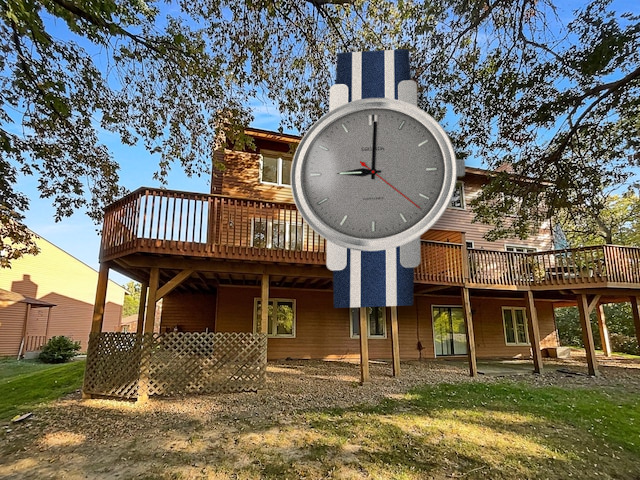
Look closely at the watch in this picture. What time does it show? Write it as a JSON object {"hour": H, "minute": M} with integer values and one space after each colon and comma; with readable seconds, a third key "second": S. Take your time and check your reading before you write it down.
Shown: {"hour": 9, "minute": 0, "second": 22}
